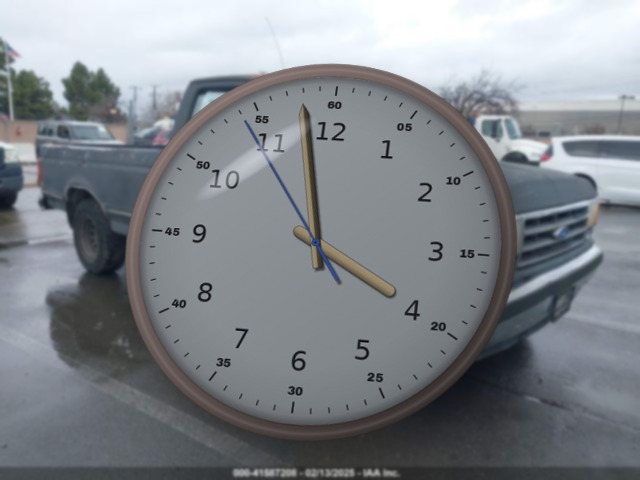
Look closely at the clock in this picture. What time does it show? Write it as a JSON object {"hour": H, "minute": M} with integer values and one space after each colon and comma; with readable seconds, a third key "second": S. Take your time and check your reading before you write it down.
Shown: {"hour": 3, "minute": 57, "second": 54}
